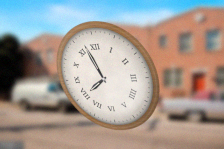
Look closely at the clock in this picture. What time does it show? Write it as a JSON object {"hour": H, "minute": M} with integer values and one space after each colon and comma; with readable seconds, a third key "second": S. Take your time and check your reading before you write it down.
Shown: {"hour": 7, "minute": 57}
